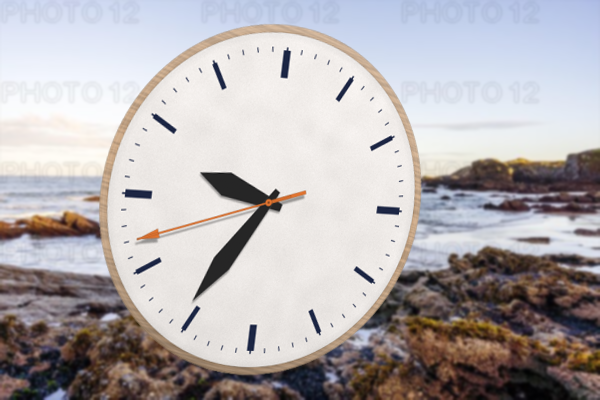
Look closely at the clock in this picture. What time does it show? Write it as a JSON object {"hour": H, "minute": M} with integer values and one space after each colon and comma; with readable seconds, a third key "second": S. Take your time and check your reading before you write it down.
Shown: {"hour": 9, "minute": 35, "second": 42}
